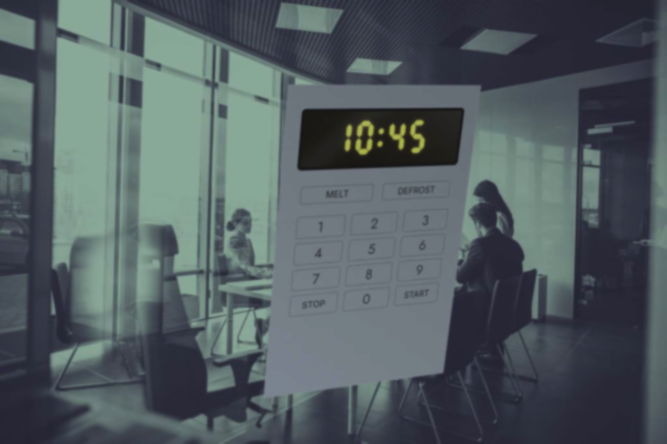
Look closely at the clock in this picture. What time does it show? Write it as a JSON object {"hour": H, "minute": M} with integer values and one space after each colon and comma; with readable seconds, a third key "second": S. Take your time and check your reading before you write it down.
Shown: {"hour": 10, "minute": 45}
